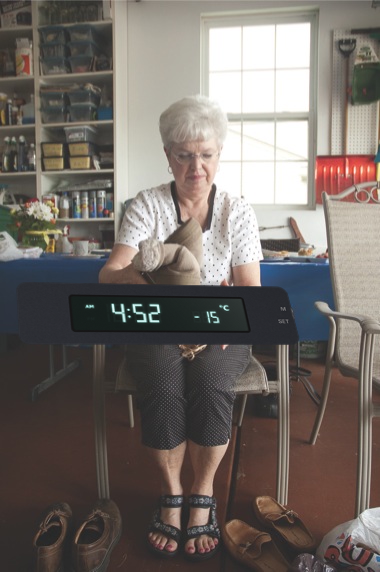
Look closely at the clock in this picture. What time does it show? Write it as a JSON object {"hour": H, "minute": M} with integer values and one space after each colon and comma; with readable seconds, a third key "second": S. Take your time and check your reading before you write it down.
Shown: {"hour": 4, "minute": 52}
